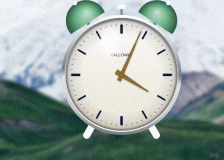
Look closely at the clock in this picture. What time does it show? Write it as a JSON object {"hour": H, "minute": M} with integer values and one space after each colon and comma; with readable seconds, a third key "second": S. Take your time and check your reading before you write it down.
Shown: {"hour": 4, "minute": 4}
